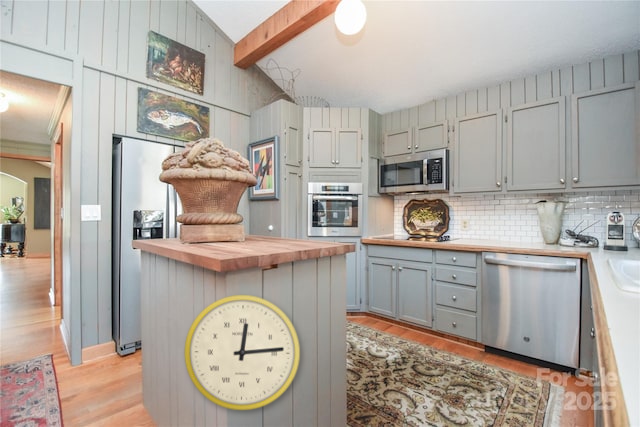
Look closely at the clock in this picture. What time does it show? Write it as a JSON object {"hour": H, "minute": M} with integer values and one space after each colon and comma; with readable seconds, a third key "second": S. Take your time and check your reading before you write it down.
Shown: {"hour": 12, "minute": 14}
